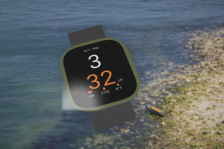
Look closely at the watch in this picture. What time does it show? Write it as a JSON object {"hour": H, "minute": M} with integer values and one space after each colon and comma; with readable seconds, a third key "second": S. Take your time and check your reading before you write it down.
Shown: {"hour": 3, "minute": 32}
